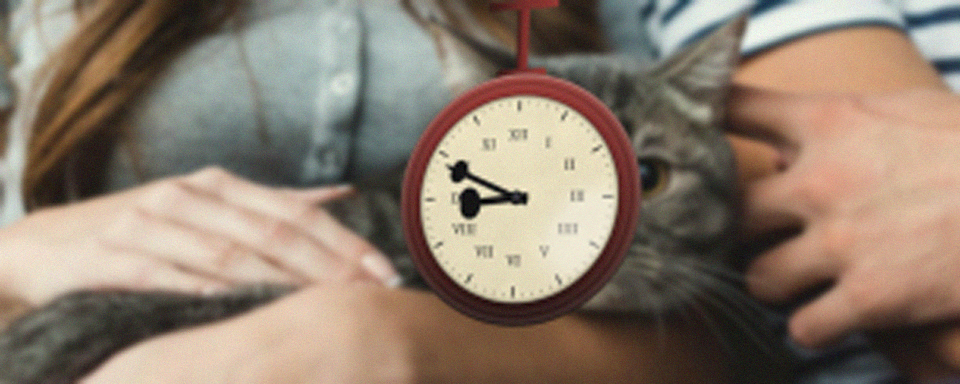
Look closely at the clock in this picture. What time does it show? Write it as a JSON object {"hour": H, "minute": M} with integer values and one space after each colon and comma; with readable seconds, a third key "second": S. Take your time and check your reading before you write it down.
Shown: {"hour": 8, "minute": 49}
